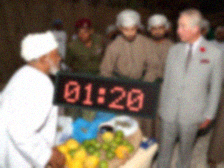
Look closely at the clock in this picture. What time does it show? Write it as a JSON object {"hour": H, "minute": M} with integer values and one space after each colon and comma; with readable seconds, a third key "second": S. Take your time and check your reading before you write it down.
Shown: {"hour": 1, "minute": 20}
